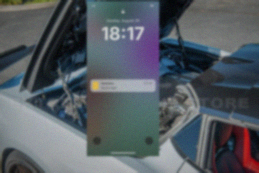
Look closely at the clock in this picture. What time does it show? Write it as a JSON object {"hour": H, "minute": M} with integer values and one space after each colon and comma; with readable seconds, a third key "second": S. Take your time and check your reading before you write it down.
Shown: {"hour": 18, "minute": 17}
